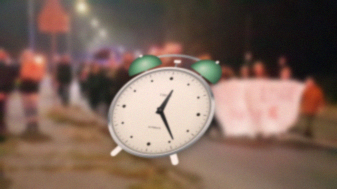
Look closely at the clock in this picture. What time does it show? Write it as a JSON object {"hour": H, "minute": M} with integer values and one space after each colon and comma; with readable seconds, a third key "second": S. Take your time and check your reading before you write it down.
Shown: {"hour": 12, "minute": 24}
